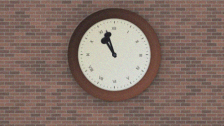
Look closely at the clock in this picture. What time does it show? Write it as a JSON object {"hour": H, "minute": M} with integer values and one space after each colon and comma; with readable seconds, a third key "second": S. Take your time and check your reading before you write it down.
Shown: {"hour": 10, "minute": 57}
